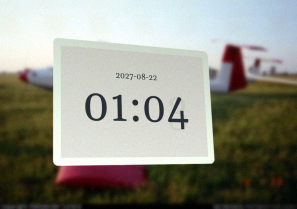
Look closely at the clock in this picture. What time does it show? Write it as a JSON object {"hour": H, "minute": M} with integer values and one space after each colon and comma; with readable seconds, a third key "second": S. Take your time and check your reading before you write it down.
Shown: {"hour": 1, "minute": 4}
